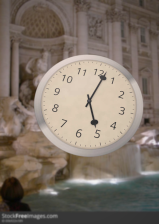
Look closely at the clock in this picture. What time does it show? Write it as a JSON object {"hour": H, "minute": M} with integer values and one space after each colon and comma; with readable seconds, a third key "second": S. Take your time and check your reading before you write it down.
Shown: {"hour": 5, "minute": 2}
